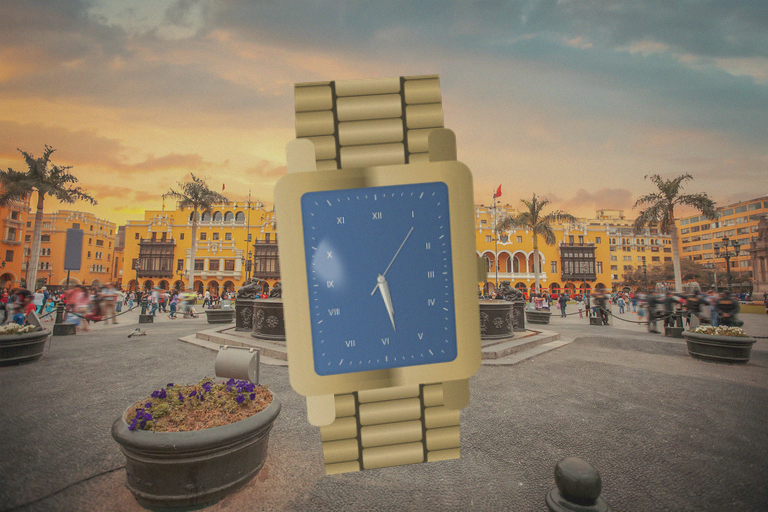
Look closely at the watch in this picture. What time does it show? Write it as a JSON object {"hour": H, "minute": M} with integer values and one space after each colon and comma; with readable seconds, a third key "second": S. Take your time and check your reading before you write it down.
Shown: {"hour": 5, "minute": 28, "second": 6}
